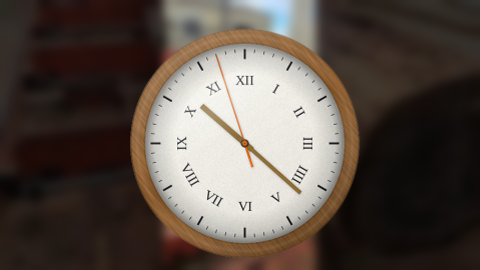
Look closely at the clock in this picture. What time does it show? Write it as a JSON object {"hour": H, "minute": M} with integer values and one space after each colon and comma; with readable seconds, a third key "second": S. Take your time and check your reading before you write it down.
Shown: {"hour": 10, "minute": 21, "second": 57}
